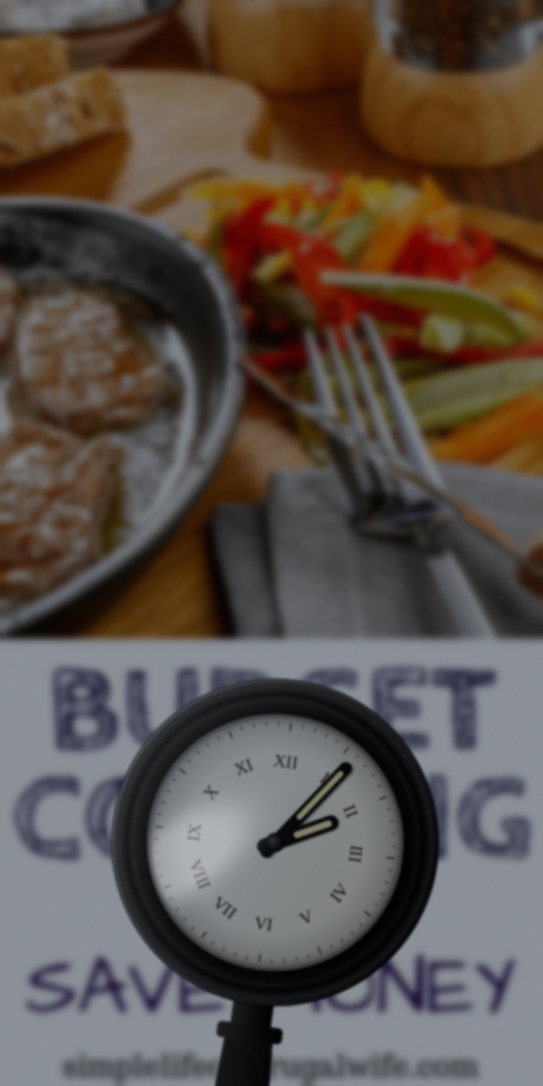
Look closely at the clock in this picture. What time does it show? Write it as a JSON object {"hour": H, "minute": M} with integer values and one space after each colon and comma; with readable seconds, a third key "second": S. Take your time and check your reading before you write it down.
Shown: {"hour": 2, "minute": 6}
